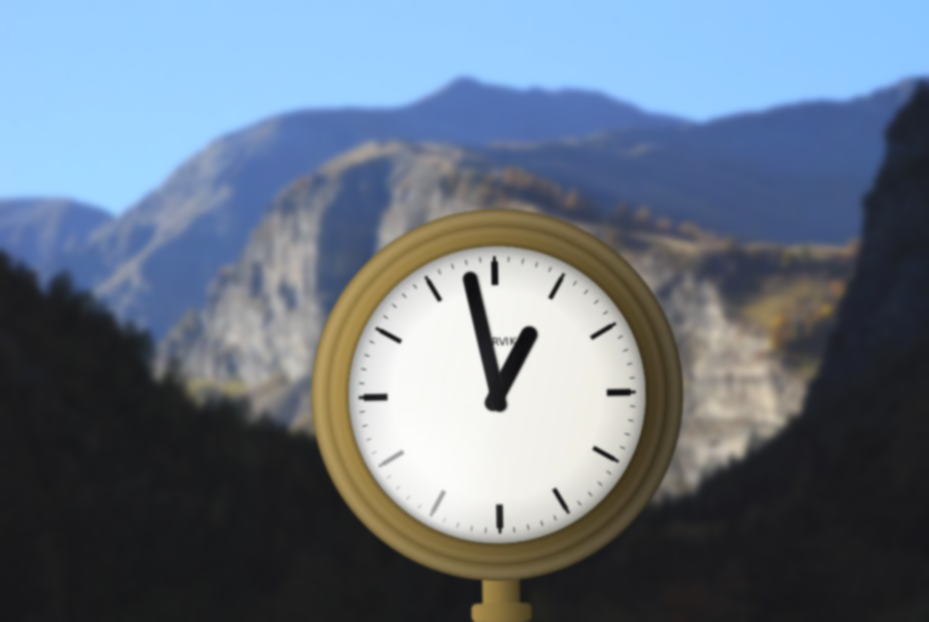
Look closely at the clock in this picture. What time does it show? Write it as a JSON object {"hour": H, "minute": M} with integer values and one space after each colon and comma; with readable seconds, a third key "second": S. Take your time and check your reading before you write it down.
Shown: {"hour": 12, "minute": 58}
